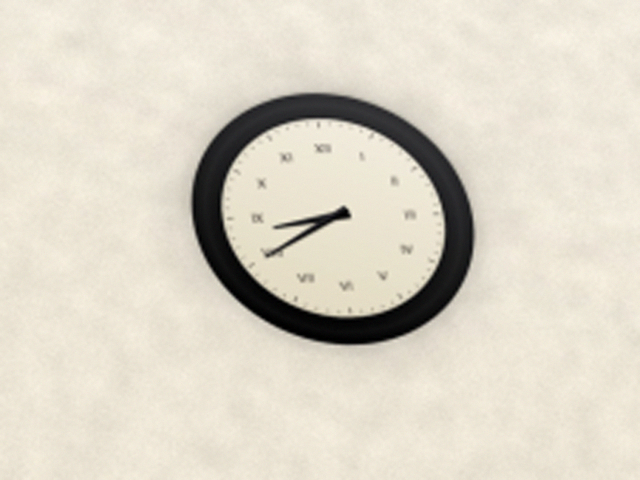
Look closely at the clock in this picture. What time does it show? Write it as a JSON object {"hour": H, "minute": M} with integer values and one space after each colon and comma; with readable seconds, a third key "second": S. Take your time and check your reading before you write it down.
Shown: {"hour": 8, "minute": 40}
